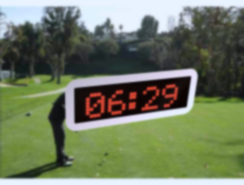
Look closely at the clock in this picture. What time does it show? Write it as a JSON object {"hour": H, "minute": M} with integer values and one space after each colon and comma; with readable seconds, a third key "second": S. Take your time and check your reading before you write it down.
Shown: {"hour": 6, "minute": 29}
